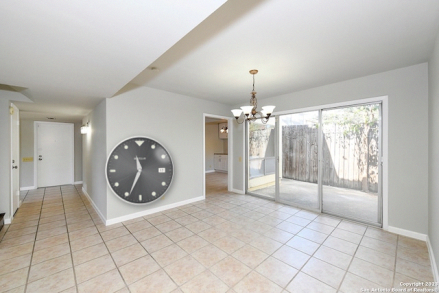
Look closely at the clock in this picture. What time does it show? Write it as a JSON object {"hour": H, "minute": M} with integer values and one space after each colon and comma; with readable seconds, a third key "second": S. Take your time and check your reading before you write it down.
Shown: {"hour": 11, "minute": 34}
